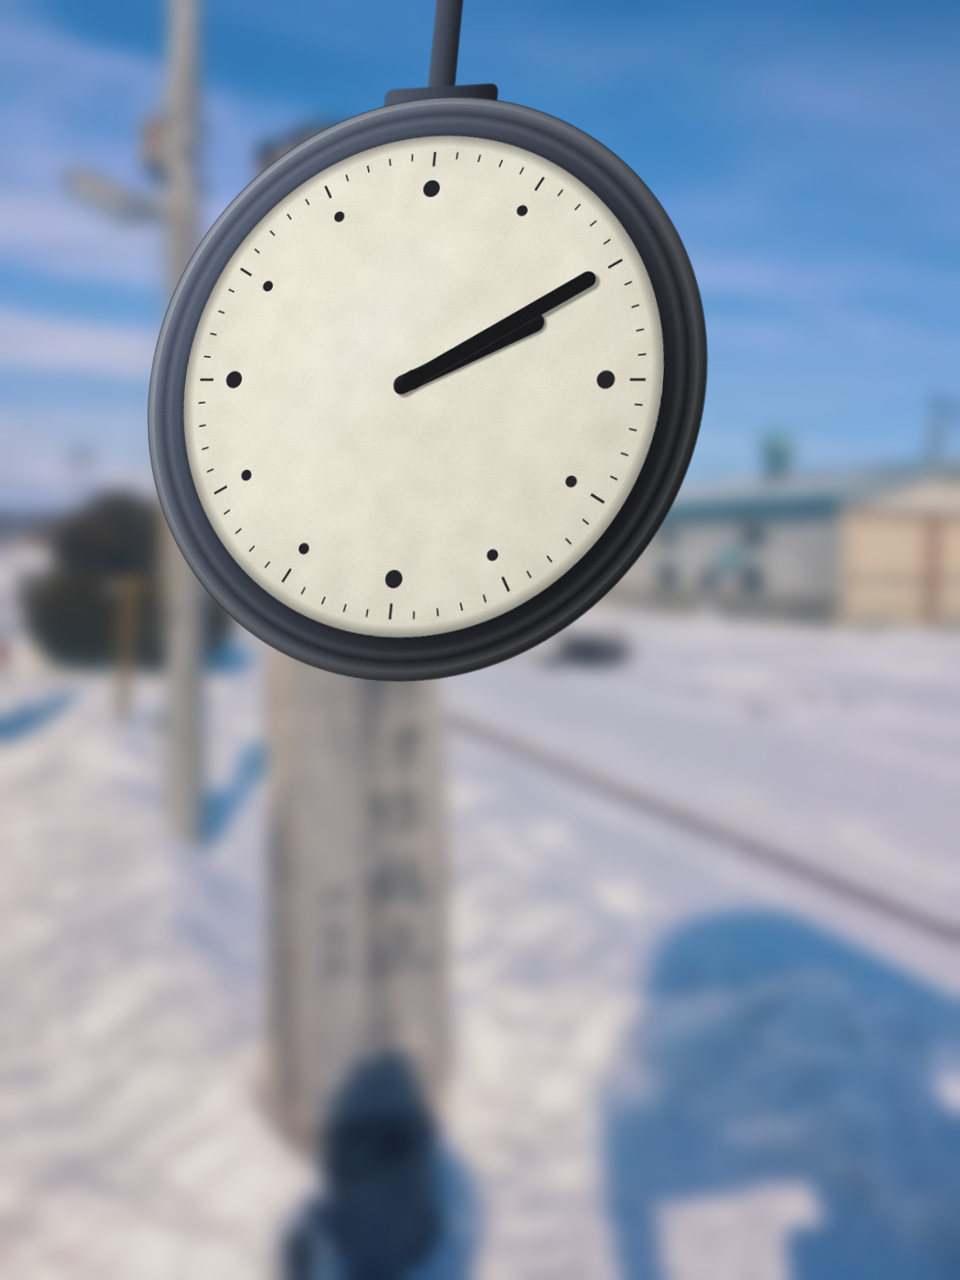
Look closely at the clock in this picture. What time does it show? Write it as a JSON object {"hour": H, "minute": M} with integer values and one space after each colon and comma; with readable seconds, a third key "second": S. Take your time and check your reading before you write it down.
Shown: {"hour": 2, "minute": 10}
